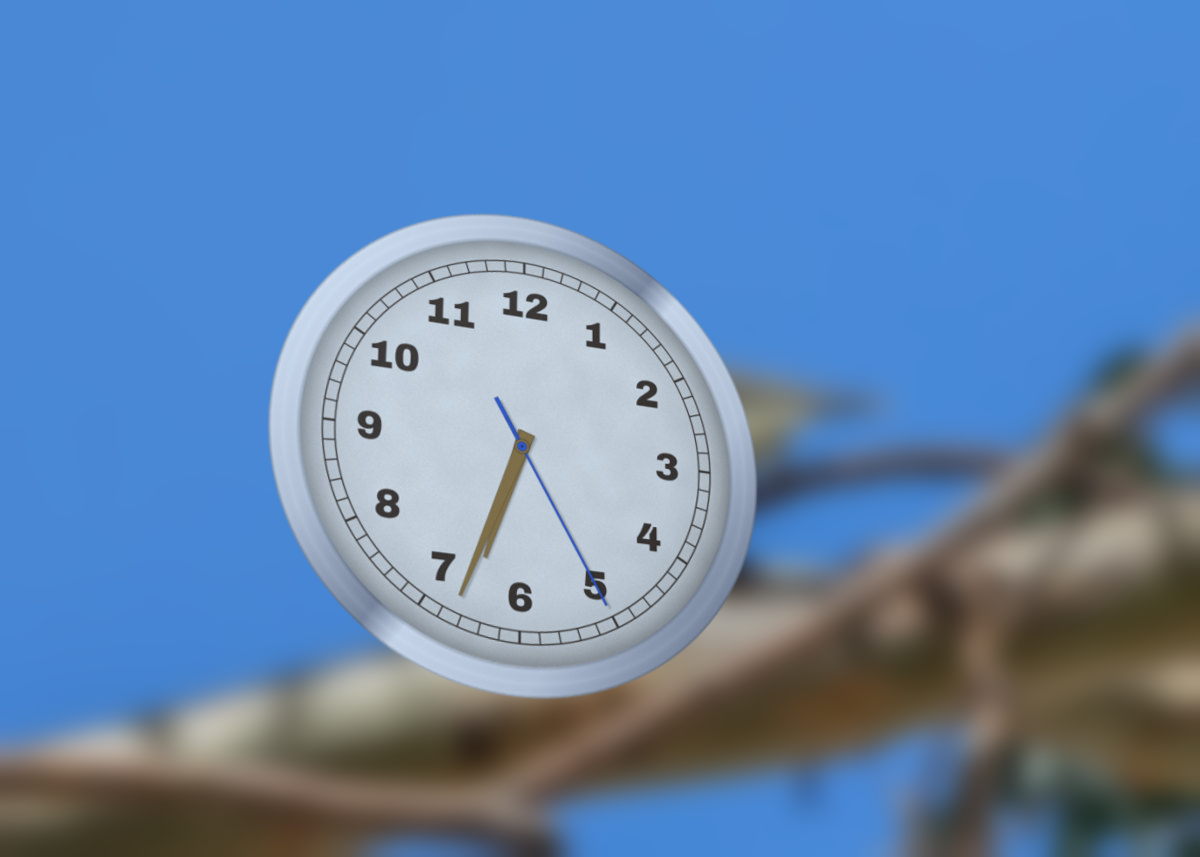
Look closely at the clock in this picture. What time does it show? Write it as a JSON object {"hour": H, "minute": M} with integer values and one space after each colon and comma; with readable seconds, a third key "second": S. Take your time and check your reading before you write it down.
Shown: {"hour": 6, "minute": 33, "second": 25}
